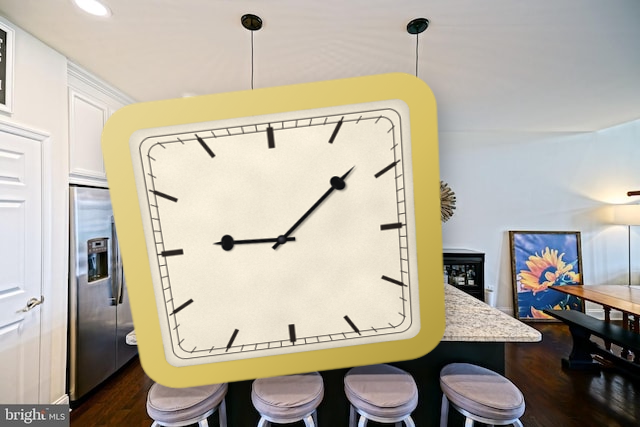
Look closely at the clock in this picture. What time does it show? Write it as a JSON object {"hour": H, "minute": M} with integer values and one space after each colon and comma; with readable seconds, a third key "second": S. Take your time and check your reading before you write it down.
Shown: {"hour": 9, "minute": 8}
